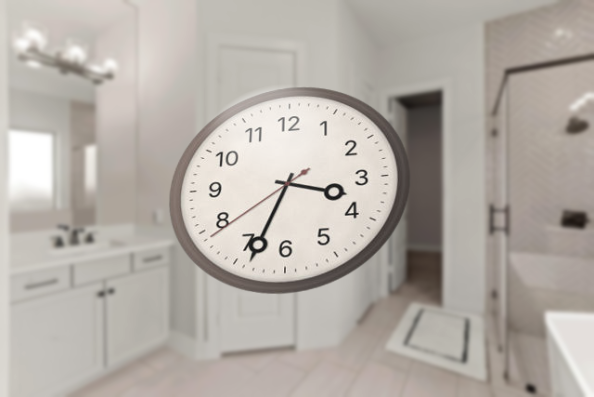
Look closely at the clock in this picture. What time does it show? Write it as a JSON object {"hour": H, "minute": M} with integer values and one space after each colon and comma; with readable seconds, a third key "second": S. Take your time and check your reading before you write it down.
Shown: {"hour": 3, "minute": 33, "second": 39}
